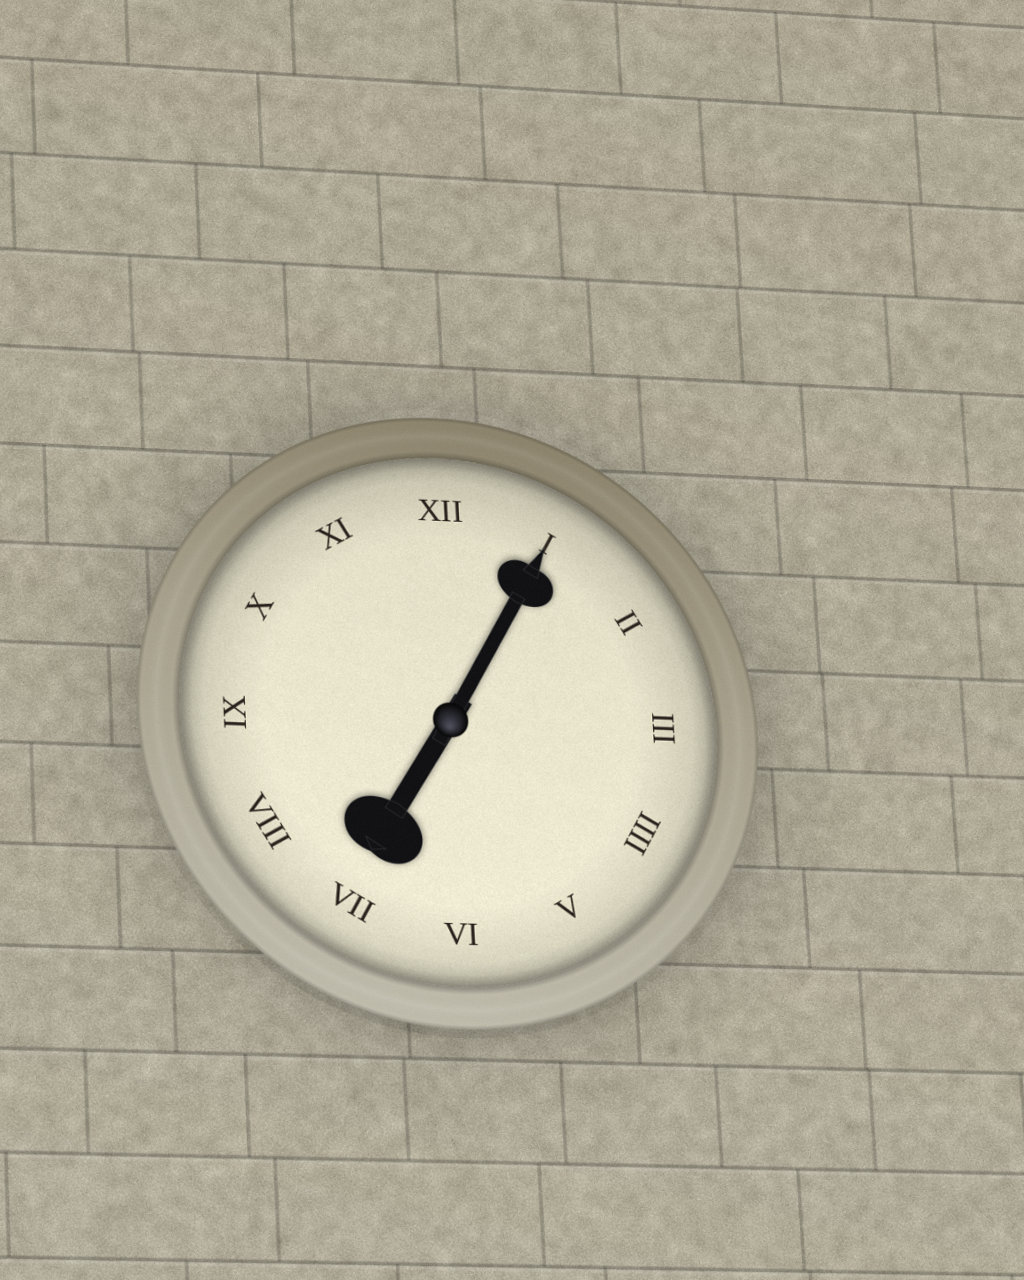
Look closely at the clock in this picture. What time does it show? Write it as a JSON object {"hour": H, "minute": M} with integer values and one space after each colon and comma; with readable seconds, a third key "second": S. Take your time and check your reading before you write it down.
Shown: {"hour": 7, "minute": 5}
